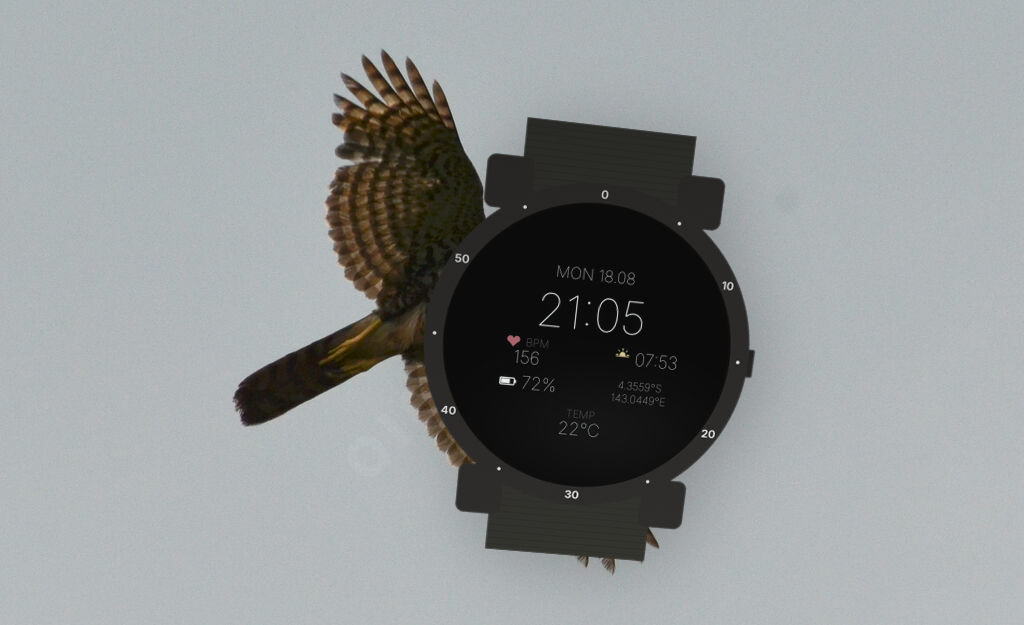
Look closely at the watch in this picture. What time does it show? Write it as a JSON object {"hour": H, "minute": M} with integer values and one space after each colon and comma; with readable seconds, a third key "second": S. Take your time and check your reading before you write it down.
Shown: {"hour": 21, "minute": 5}
